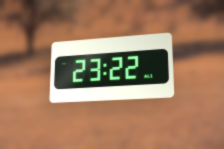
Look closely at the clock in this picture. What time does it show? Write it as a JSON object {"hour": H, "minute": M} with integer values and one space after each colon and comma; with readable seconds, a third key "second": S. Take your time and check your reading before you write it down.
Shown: {"hour": 23, "minute": 22}
